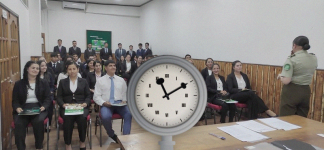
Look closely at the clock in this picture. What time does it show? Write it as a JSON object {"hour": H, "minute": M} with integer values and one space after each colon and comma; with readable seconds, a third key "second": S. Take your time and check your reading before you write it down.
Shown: {"hour": 11, "minute": 10}
